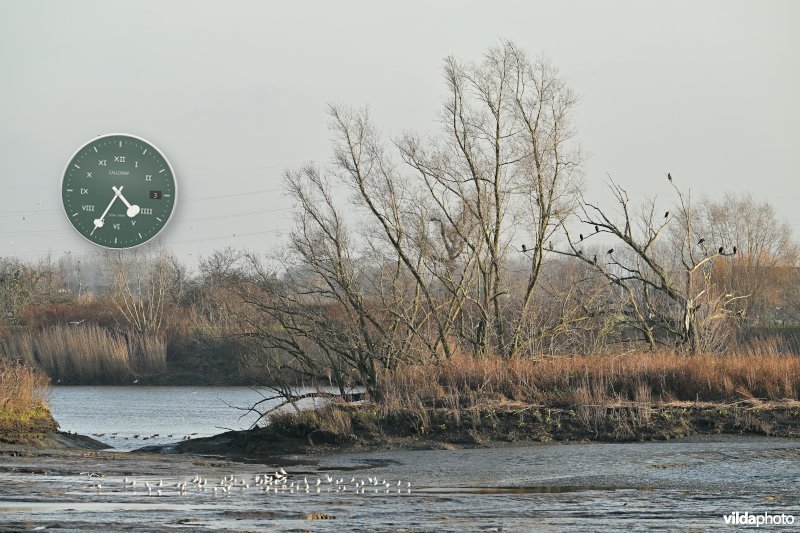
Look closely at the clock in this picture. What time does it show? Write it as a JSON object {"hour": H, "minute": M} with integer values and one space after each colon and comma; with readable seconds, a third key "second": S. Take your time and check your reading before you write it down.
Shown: {"hour": 4, "minute": 35}
